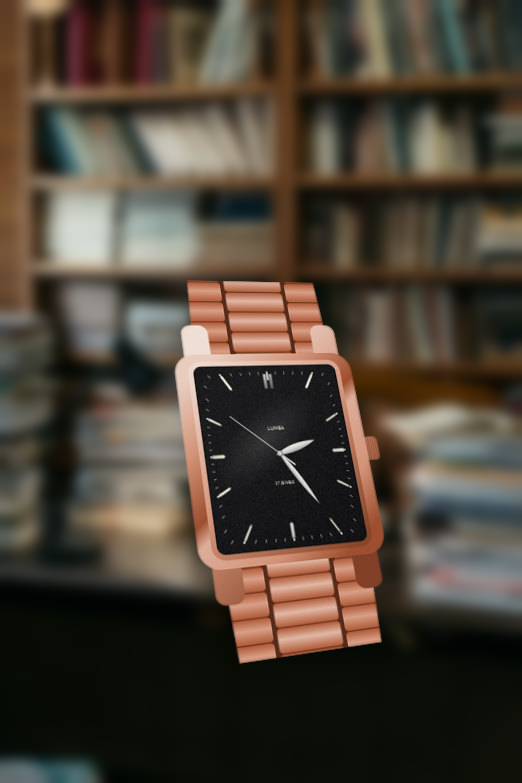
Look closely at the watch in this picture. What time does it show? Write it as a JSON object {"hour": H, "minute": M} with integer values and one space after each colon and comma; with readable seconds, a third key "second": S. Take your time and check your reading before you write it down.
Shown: {"hour": 2, "minute": 24, "second": 52}
